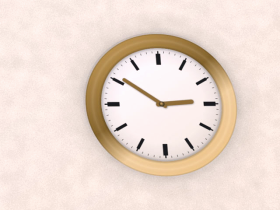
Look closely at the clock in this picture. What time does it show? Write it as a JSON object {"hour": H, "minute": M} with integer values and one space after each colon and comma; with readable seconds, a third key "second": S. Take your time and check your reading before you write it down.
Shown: {"hour": 2, "minute": 51}
